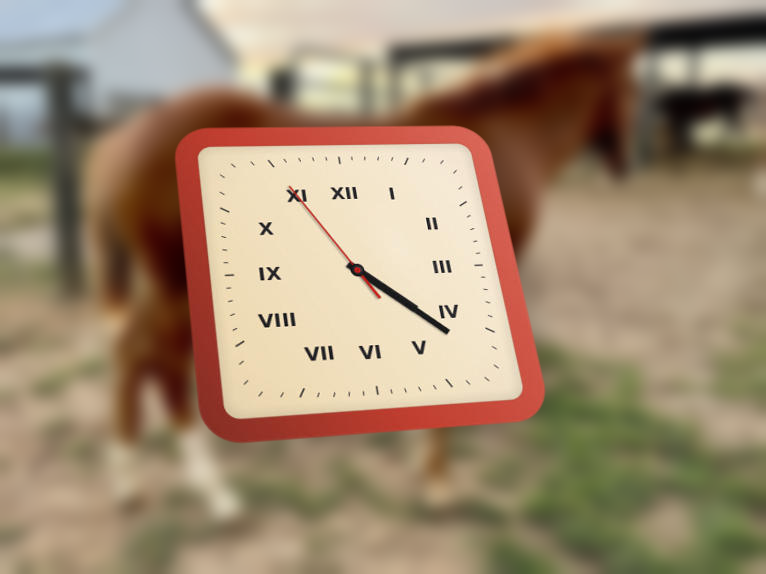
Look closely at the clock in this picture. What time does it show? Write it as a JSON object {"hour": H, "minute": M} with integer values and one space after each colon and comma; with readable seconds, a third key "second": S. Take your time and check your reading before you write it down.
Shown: {"hour": 4, "minute": 21, "second": 55}
